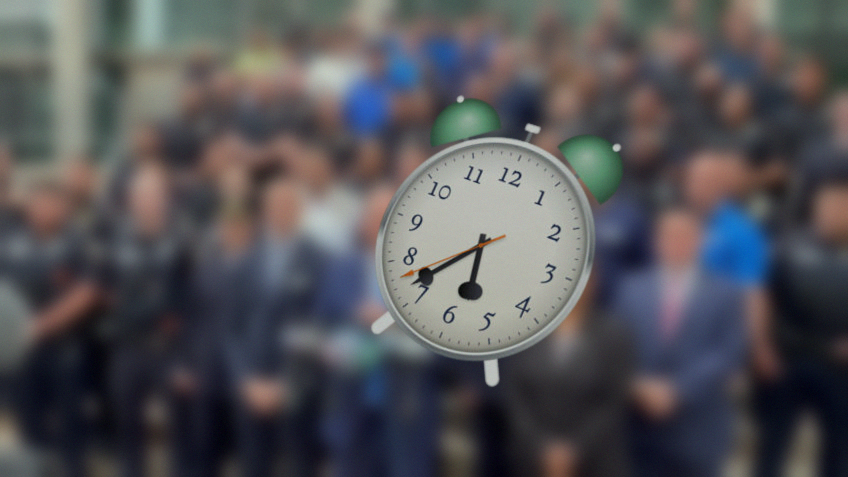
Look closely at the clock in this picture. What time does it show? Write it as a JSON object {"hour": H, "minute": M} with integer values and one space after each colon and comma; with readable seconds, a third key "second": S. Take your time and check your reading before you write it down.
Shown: {"hour": 5, "minute": 36, "second": 38}
